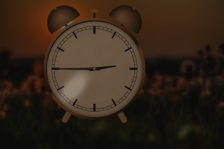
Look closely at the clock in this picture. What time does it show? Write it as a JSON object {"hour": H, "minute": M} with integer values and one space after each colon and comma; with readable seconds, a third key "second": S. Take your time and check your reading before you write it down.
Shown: {"hour": 2, "minute": 45}
